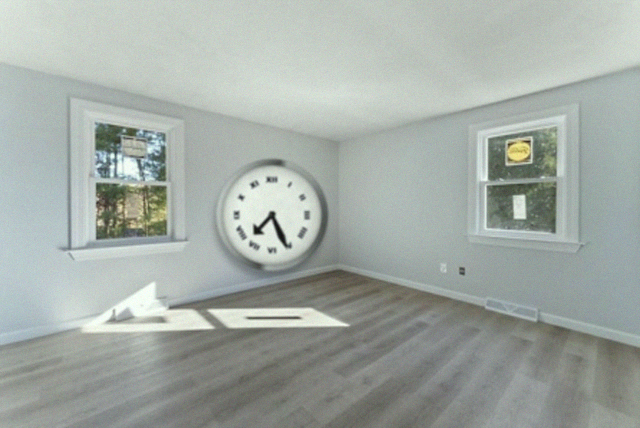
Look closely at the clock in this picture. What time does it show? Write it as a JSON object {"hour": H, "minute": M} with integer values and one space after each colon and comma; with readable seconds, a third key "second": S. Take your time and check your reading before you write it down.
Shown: {"hour": 7, "minute": 26}
